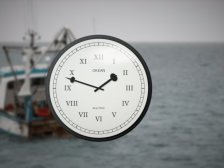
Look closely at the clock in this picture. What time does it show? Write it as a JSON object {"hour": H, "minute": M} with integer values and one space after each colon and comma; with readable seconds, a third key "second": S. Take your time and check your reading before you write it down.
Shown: {"hour": 1, "minute": 48}
